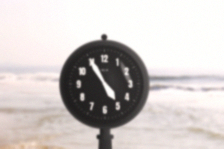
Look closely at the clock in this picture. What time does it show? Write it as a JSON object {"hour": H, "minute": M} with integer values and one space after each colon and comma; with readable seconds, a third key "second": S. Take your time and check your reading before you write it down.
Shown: {"hour": 4, "minute": 55}
